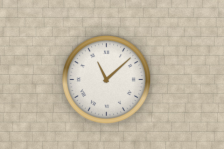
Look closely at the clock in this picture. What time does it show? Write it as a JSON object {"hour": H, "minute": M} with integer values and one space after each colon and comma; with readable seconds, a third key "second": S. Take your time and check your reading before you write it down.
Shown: {"hour": 11, "minute": 8}
